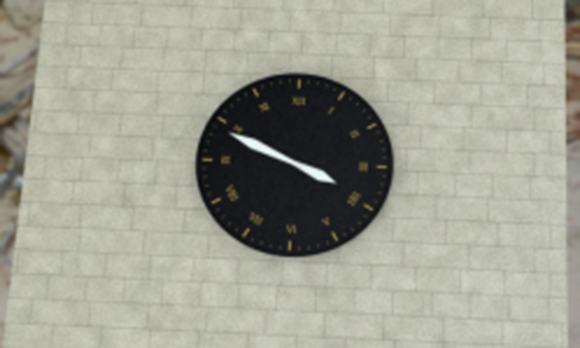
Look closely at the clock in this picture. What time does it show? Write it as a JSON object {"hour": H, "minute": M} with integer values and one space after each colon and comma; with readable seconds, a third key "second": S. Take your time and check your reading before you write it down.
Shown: {"hour": 3, "minute": 49}
